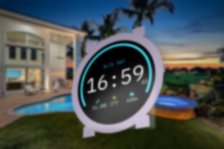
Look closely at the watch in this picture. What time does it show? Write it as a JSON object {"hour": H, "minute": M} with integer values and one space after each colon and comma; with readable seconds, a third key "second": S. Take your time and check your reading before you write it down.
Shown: {"hour": 16, "minute": 59}
